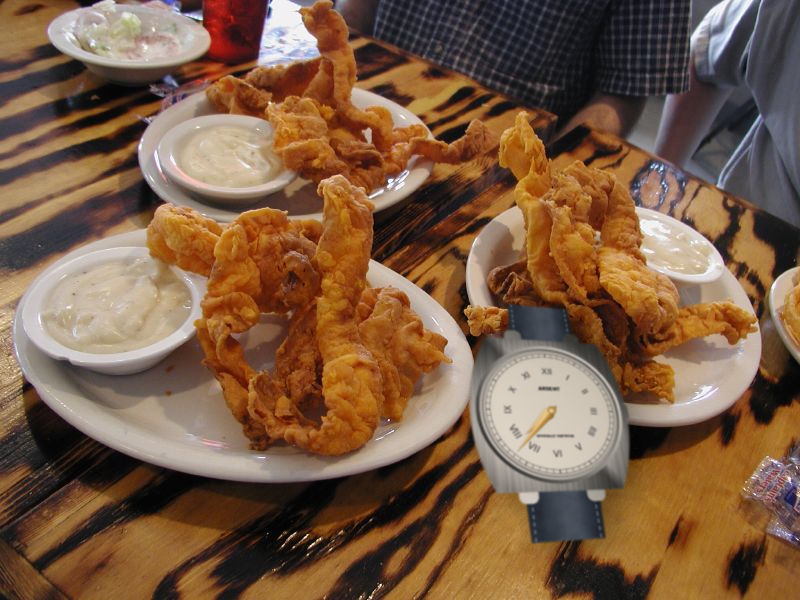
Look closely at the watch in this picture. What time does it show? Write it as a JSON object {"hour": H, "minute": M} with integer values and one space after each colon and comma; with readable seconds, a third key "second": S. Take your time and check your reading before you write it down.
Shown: {"hour": 7, "minute": 37}
